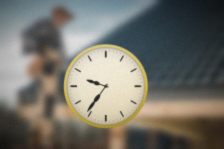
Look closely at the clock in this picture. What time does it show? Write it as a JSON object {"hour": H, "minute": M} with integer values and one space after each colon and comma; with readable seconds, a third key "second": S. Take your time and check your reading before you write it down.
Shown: {"hour": 9, "minute": 36}
